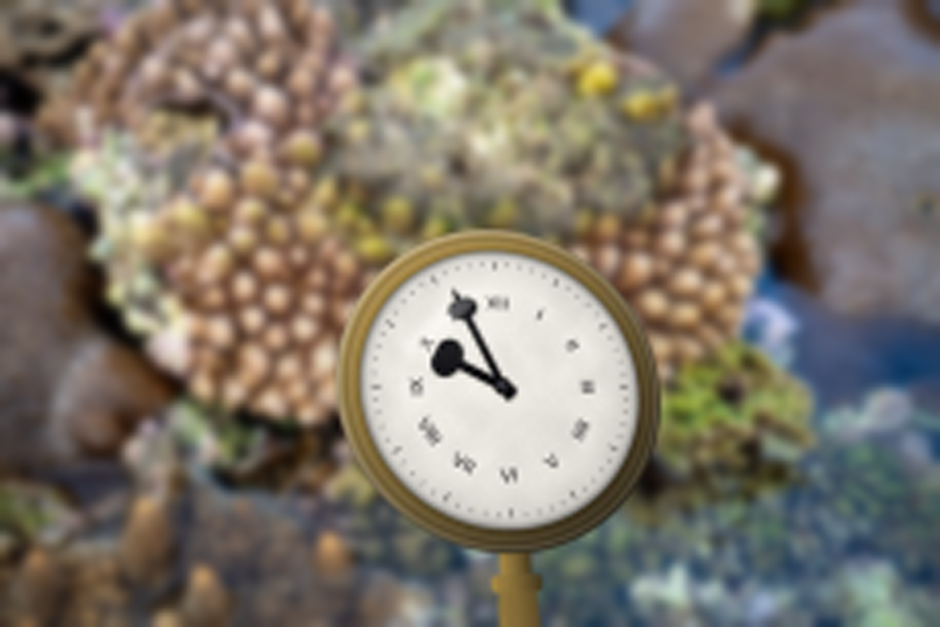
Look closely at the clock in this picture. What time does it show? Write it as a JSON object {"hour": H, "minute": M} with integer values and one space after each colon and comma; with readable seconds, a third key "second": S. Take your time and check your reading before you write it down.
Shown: {"hour": 9, "minute": 56}
